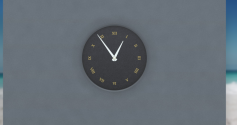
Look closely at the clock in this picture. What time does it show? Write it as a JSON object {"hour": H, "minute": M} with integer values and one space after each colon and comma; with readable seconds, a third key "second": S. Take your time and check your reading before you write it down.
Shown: {"hour": 12, "minute": 54}
